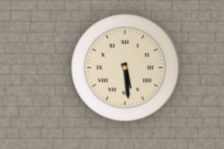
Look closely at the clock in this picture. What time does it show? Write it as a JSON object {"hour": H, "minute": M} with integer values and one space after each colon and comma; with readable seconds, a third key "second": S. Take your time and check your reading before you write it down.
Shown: {"hour": 5, "minute": 29}
